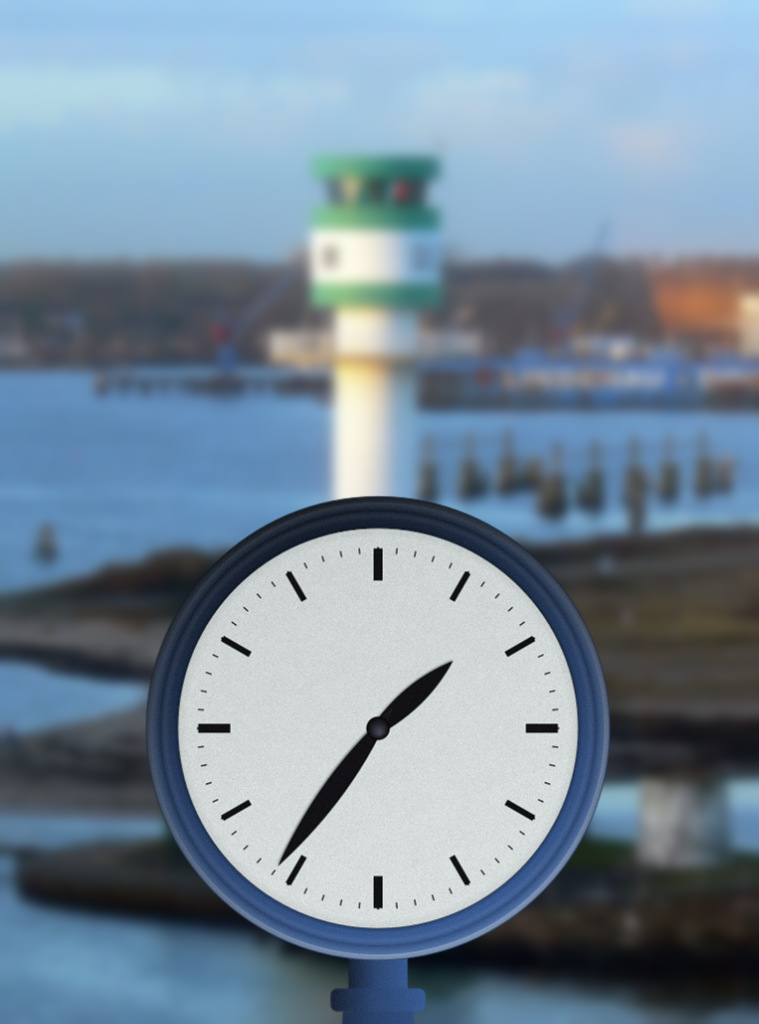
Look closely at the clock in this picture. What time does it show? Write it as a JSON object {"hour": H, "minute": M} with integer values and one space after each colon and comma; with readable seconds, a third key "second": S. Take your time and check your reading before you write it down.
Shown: {"hour": 1, "minute": 36}
